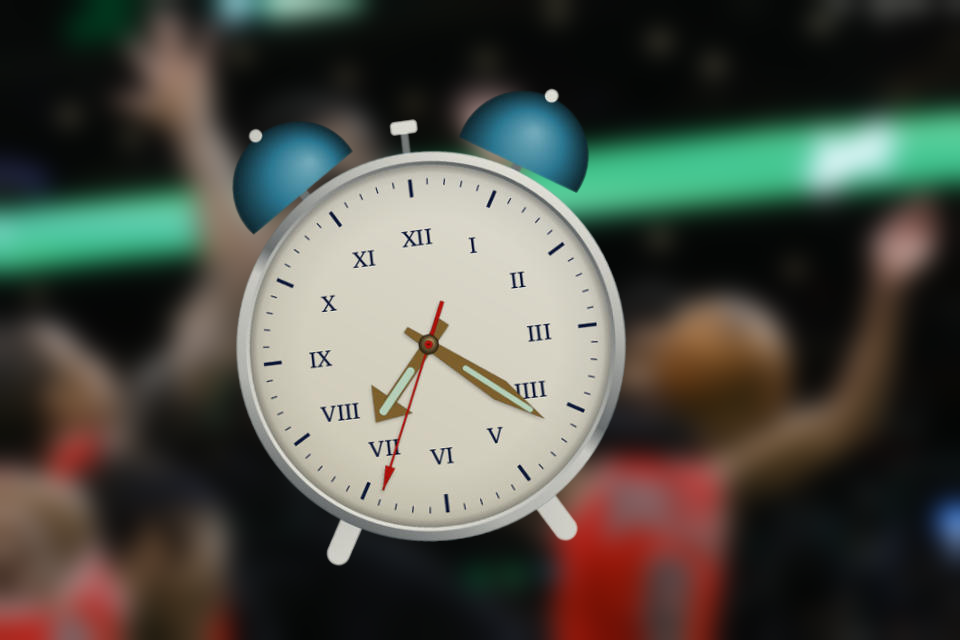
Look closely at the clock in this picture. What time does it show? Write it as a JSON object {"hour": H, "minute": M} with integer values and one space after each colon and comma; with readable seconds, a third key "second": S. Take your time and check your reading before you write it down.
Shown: {"hour": 7, "minute": 21, "second": 34}
